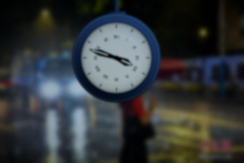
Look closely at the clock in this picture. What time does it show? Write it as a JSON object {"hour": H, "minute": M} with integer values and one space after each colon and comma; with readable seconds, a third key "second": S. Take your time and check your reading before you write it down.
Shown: {"hour": 3, "minute": 48}
